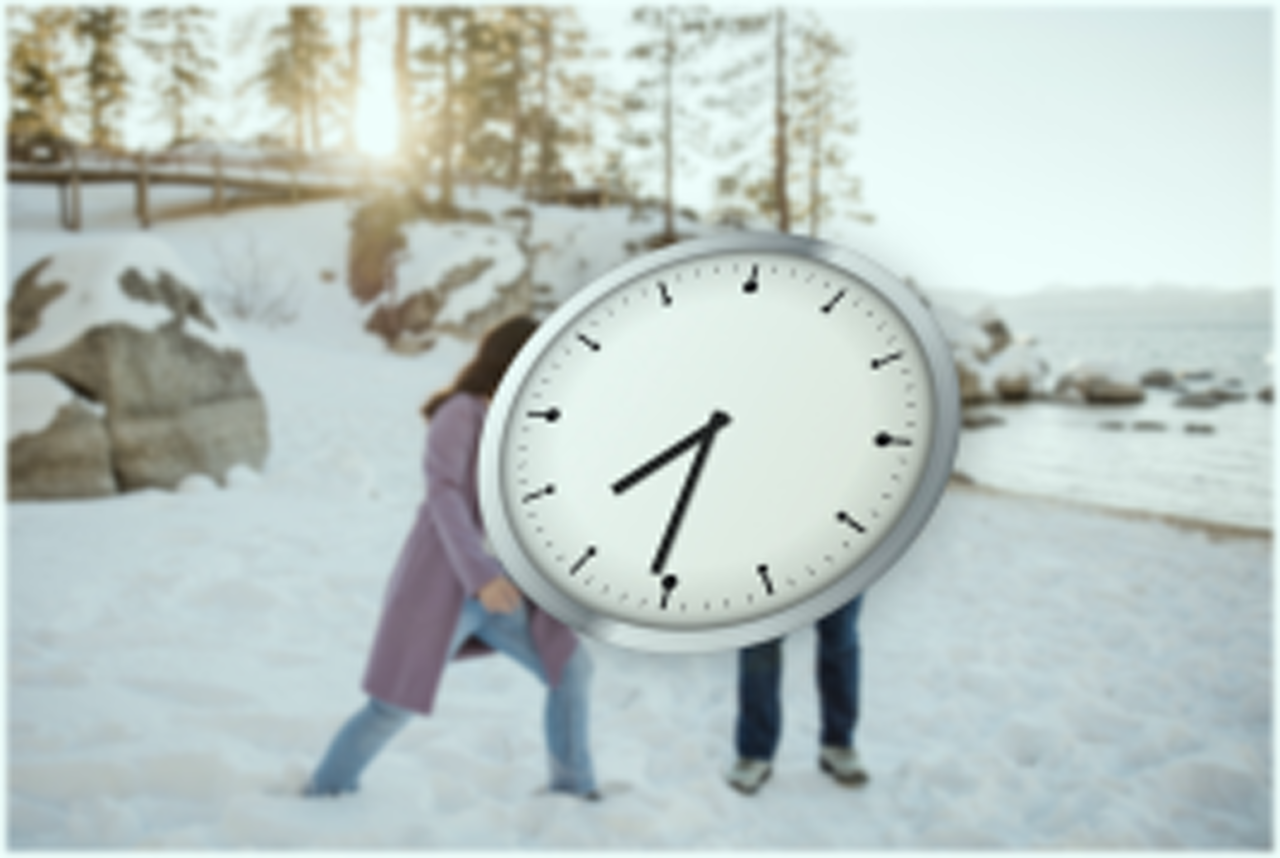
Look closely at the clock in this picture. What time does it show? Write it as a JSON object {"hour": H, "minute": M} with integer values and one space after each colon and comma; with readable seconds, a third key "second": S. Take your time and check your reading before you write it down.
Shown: {"hour": 7, "minute": 31}
